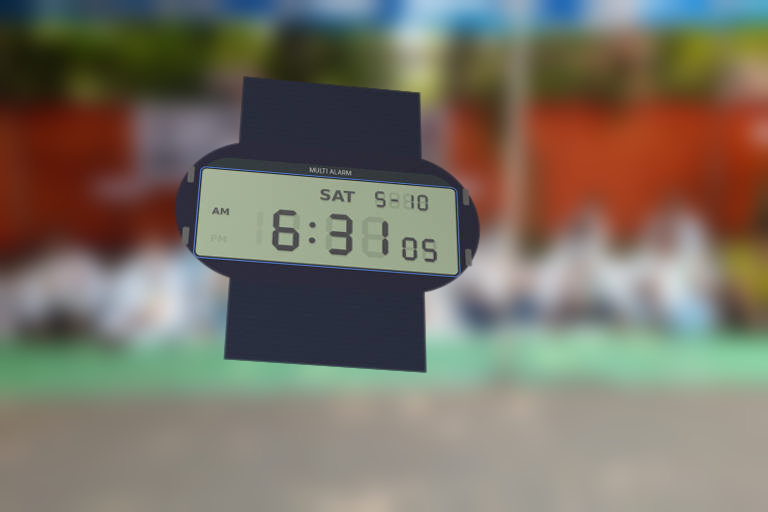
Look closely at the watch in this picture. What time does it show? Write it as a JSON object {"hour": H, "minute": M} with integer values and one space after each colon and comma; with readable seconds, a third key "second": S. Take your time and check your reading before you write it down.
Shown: {"hour": 6, "minute": 31, "second": 5}
